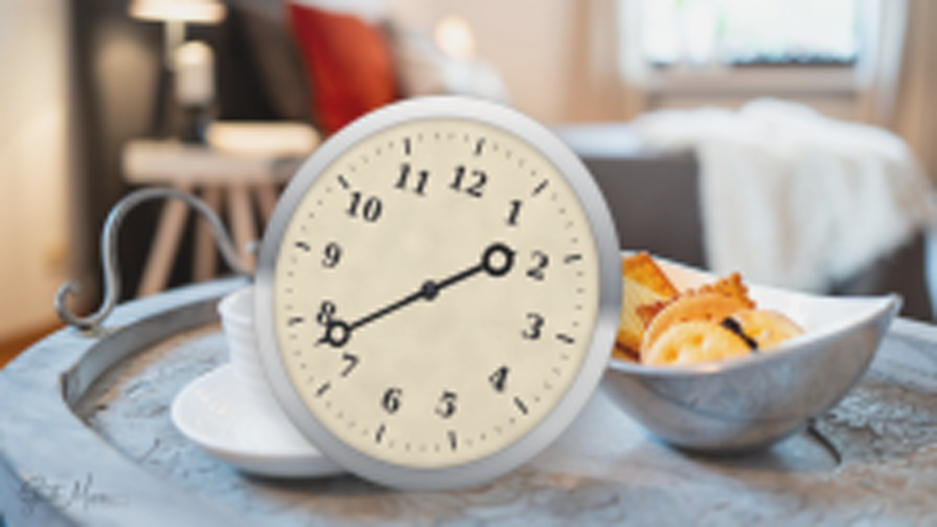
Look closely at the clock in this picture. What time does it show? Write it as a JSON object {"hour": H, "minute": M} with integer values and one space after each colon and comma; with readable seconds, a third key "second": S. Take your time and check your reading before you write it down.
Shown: {"hour": 1, "minute": 38}
